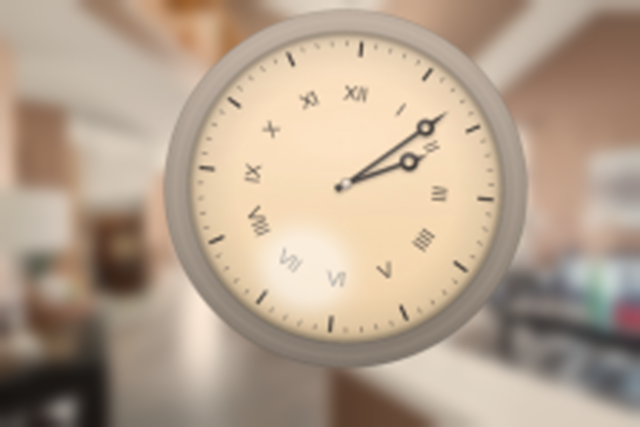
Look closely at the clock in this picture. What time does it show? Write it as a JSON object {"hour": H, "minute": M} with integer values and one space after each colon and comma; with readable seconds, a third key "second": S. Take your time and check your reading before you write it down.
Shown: {"hour": 2, "minute": 8}
